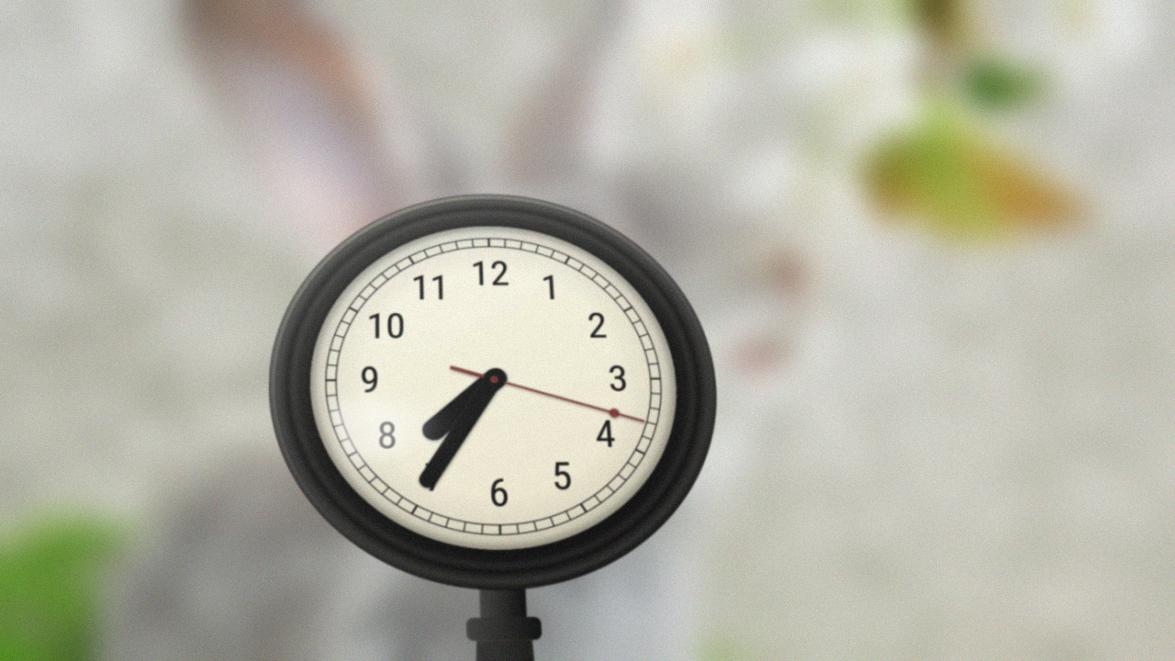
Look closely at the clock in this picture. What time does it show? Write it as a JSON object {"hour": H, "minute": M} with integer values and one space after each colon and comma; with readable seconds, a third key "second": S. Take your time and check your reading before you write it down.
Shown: {"hour": 7, "minute": 35, "second": 18}
